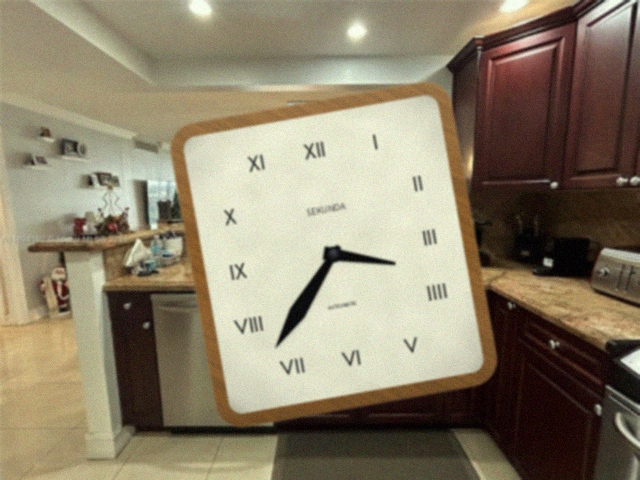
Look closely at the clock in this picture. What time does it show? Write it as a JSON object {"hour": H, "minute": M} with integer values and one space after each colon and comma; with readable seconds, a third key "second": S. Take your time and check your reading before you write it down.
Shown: {"hour": 3, "minute": 37}
